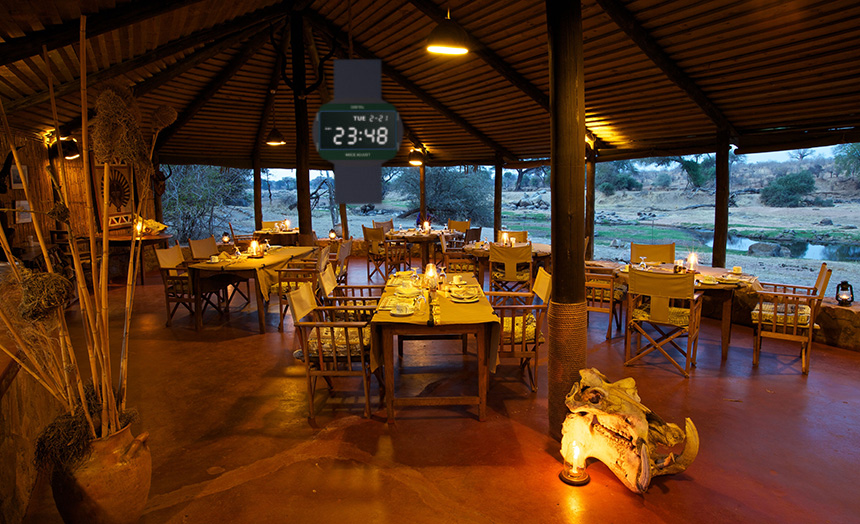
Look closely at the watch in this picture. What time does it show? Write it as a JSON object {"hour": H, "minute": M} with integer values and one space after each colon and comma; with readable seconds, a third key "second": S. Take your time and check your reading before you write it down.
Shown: {"hour": 23, "minute": 48}
